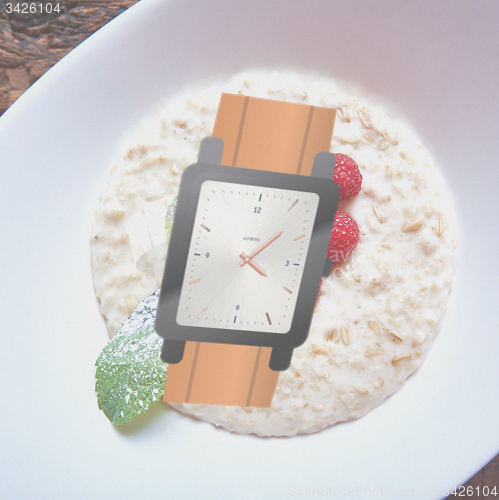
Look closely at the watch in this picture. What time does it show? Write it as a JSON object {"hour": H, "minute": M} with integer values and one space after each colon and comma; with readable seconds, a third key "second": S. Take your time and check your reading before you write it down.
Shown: {"hour": 4, "minute": 7}
